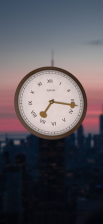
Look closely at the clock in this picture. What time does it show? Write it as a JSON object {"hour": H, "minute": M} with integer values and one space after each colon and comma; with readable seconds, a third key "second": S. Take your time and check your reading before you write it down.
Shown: {"hour": 7, "minute": 17}
